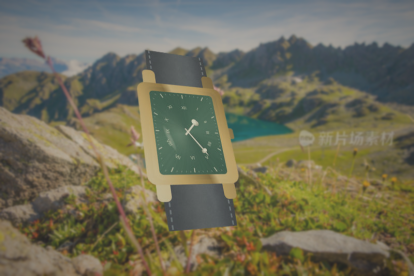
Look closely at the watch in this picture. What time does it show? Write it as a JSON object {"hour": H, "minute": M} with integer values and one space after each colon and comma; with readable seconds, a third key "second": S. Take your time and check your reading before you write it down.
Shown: {"hour": 1, "minute": 24}
